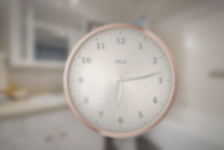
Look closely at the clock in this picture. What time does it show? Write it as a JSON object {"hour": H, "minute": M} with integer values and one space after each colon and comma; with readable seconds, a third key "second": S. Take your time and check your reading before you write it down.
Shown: {"hour": 6, "minute": 13}
